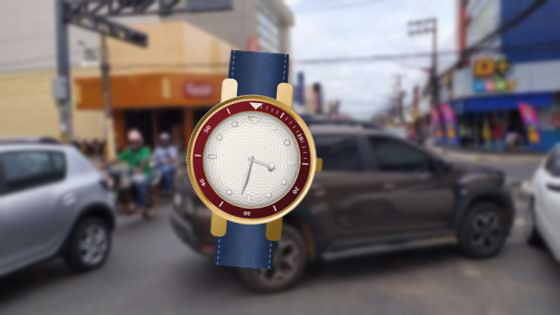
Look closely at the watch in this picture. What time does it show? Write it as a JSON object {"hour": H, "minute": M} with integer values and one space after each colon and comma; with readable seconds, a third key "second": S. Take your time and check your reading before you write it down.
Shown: {"hour": 3, "minute": 32}
